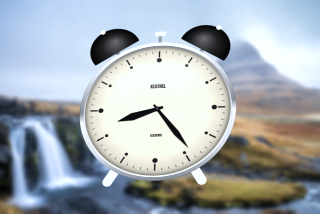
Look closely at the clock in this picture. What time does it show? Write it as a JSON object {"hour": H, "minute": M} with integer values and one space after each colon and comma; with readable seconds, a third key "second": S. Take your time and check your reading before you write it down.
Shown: {"hour": 8, "minute": 24}
